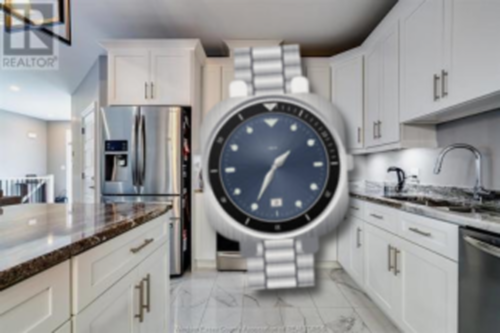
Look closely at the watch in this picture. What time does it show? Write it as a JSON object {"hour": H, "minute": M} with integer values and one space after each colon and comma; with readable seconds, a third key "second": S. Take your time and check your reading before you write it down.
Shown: {"hour": 1, "minute": 35}
